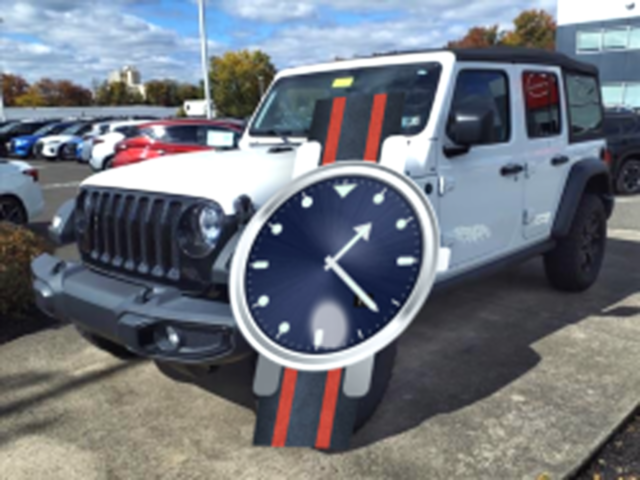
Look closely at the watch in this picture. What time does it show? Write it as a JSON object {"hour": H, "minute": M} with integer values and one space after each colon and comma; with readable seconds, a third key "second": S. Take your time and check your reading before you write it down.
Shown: {"hour": 1, "minute": 22}
